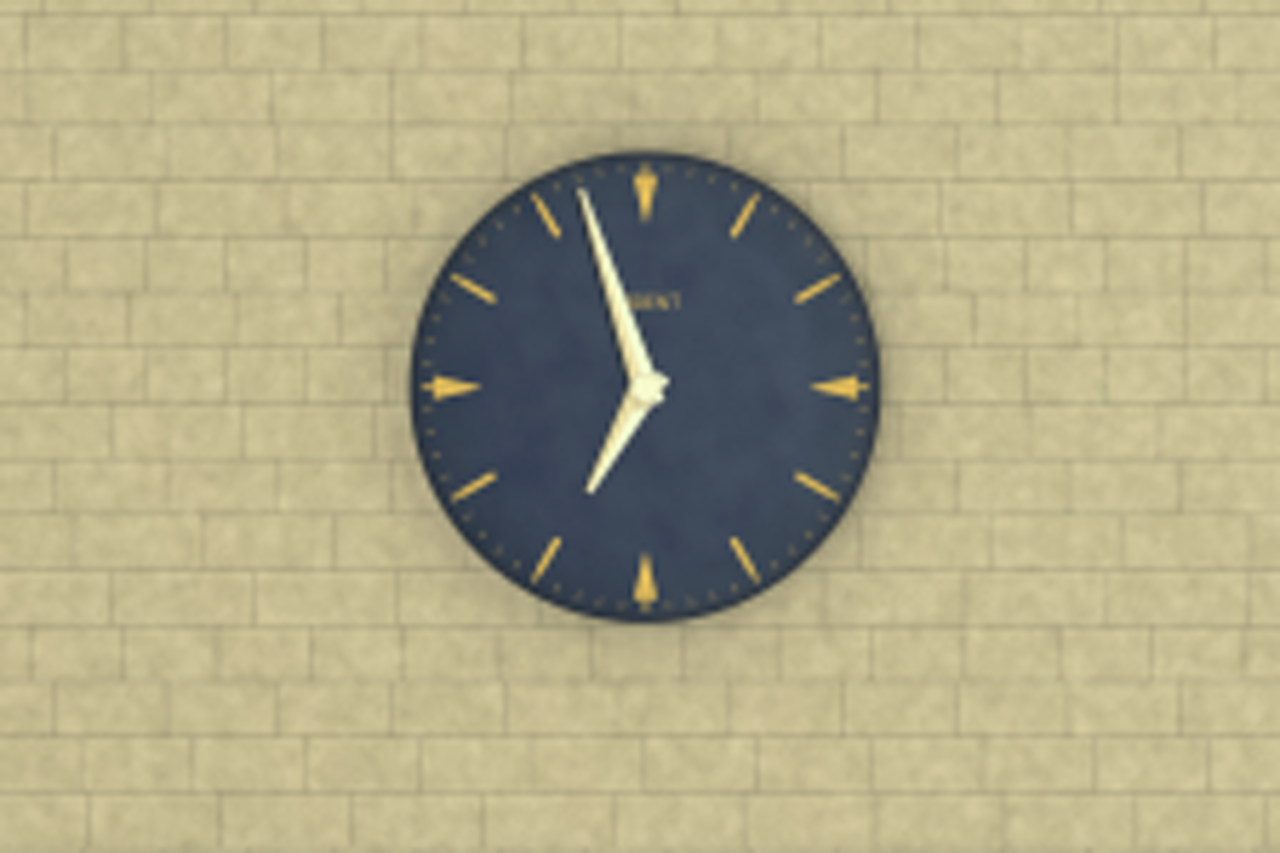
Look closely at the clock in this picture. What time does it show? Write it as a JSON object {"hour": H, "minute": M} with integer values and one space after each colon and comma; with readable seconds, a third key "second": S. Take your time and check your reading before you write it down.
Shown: {"hour": 6, "minute": 57}
